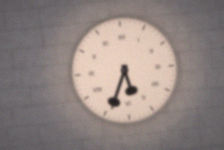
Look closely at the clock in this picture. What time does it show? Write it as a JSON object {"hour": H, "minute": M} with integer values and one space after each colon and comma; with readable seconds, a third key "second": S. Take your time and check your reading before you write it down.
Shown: {"hour": 5, "minute": 34}
